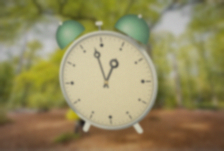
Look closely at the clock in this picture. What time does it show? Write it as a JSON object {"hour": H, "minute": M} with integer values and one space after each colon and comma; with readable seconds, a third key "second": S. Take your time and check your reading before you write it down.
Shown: {"hour": 12, "minute": 58}
